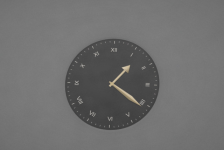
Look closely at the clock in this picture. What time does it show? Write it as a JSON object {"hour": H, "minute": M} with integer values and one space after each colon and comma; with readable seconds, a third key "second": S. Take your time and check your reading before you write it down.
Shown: {"hour": 1, "minute": 21}
